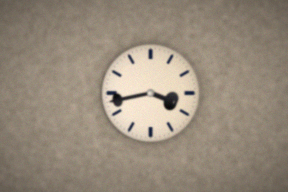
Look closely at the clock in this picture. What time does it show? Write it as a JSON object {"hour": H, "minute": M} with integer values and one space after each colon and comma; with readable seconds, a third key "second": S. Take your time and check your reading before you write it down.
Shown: {"hour": 3, "minute": 43}
